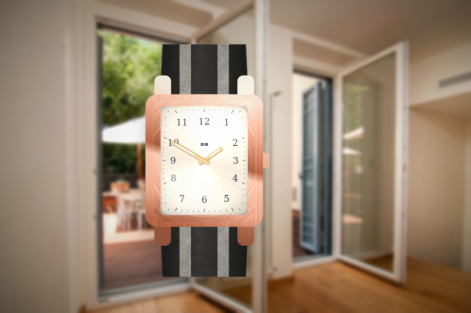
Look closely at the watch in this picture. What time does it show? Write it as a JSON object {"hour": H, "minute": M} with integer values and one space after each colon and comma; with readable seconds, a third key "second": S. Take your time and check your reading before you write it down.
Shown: {"hour": 1, "minute": 50}
